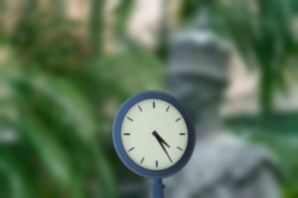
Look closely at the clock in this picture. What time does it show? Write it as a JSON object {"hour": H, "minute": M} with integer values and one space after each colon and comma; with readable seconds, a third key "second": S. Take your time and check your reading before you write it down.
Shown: {"hour": 4, "minute": 25}
